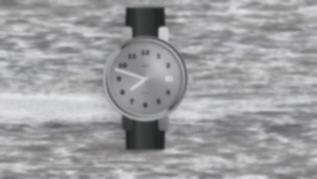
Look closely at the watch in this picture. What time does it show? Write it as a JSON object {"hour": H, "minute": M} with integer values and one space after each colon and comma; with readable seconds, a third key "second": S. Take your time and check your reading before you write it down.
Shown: {"hour": 7, "minute": 48}
